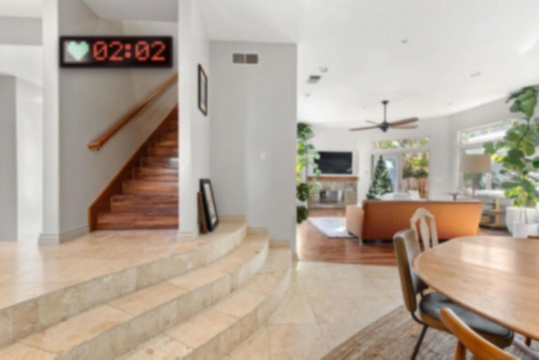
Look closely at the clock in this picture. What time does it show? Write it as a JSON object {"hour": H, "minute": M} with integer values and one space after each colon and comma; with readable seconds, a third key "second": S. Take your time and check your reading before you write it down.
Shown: {"hour": 2, "minute": 2}
